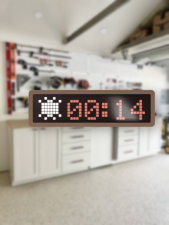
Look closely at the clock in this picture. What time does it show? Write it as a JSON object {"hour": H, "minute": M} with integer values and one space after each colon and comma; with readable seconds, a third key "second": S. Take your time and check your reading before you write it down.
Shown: {"hour": 0, "minute": 14}
